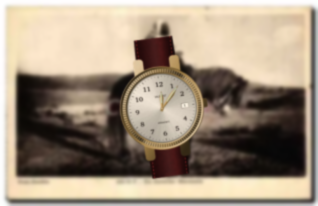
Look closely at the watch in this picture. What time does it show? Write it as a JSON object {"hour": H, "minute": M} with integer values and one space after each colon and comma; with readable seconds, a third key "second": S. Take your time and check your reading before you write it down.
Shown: {"hour": 12, "minute": 7}
